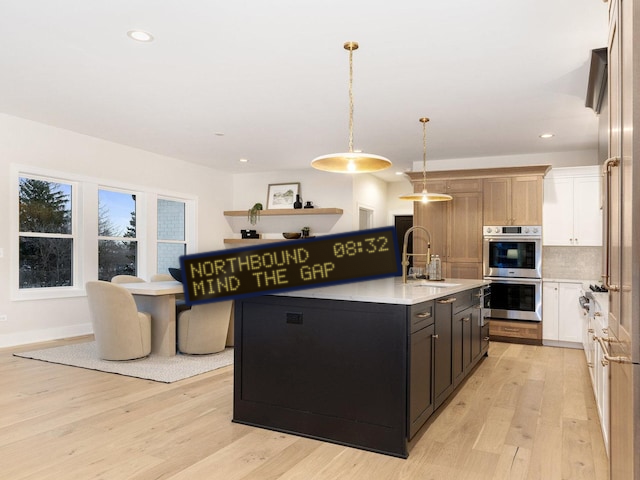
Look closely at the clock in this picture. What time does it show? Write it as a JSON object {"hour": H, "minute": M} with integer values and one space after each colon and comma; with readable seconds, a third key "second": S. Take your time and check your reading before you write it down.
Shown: {"hour": 8, "minute": 32}
